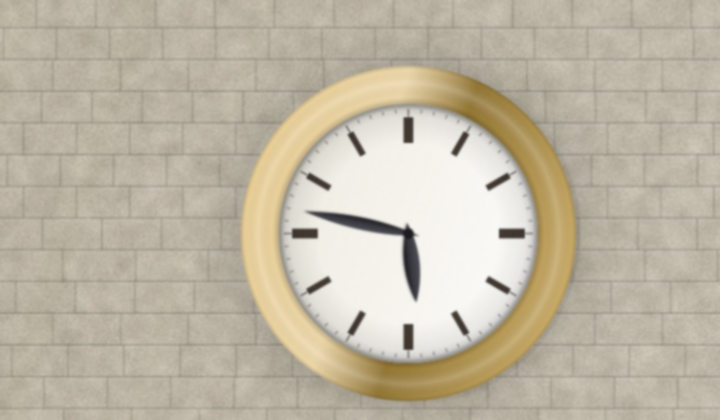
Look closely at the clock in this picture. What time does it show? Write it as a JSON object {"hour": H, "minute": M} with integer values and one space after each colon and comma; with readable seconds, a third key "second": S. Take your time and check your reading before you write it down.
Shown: {"hour": 5, "minute": 47}
